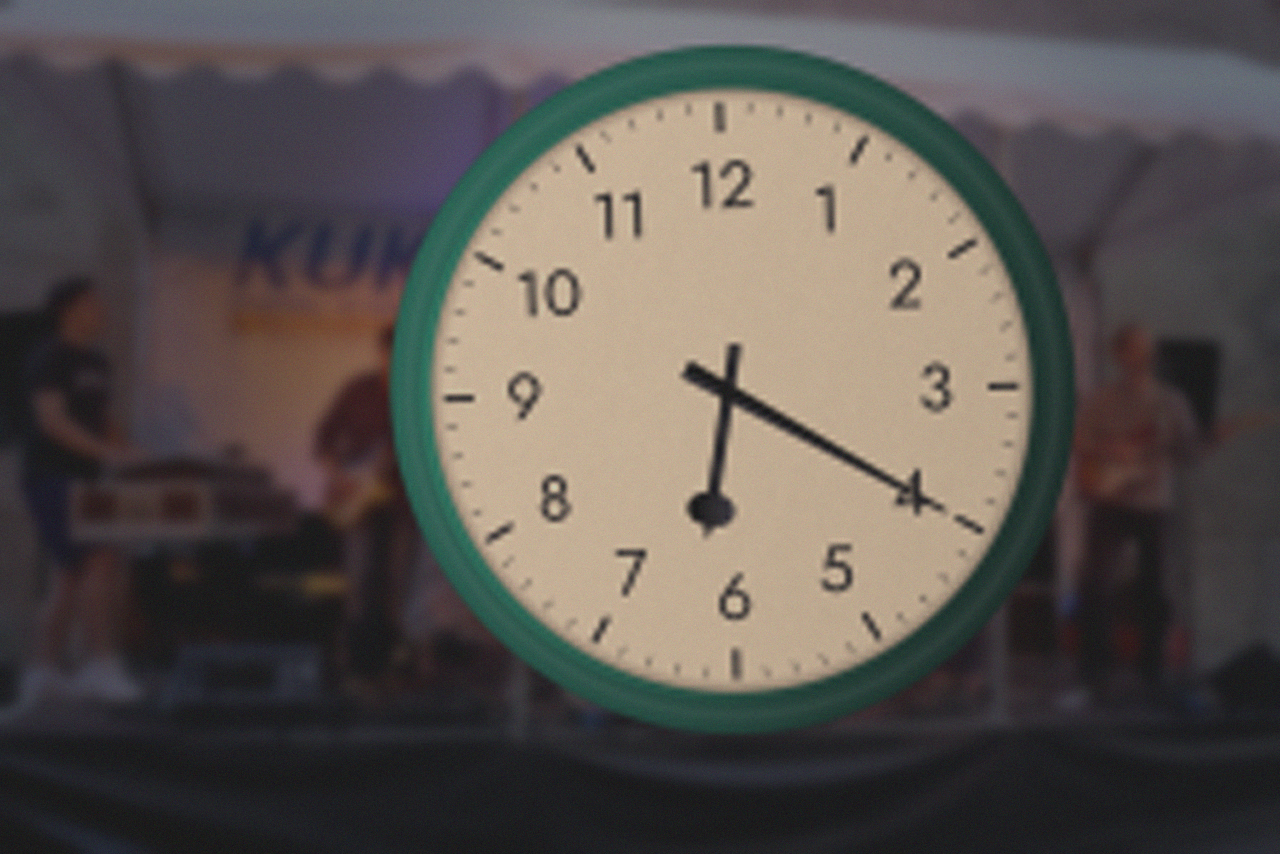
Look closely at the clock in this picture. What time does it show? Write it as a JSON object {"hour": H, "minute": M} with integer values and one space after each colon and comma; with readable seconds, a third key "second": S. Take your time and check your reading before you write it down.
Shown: {"hour": 6, "minute": 20}
